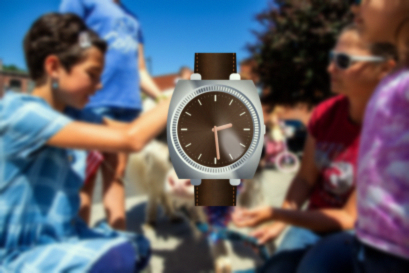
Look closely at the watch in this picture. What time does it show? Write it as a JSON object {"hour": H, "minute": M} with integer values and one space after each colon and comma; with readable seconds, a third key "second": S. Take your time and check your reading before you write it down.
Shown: {"hour": 2, "minute": 29}
